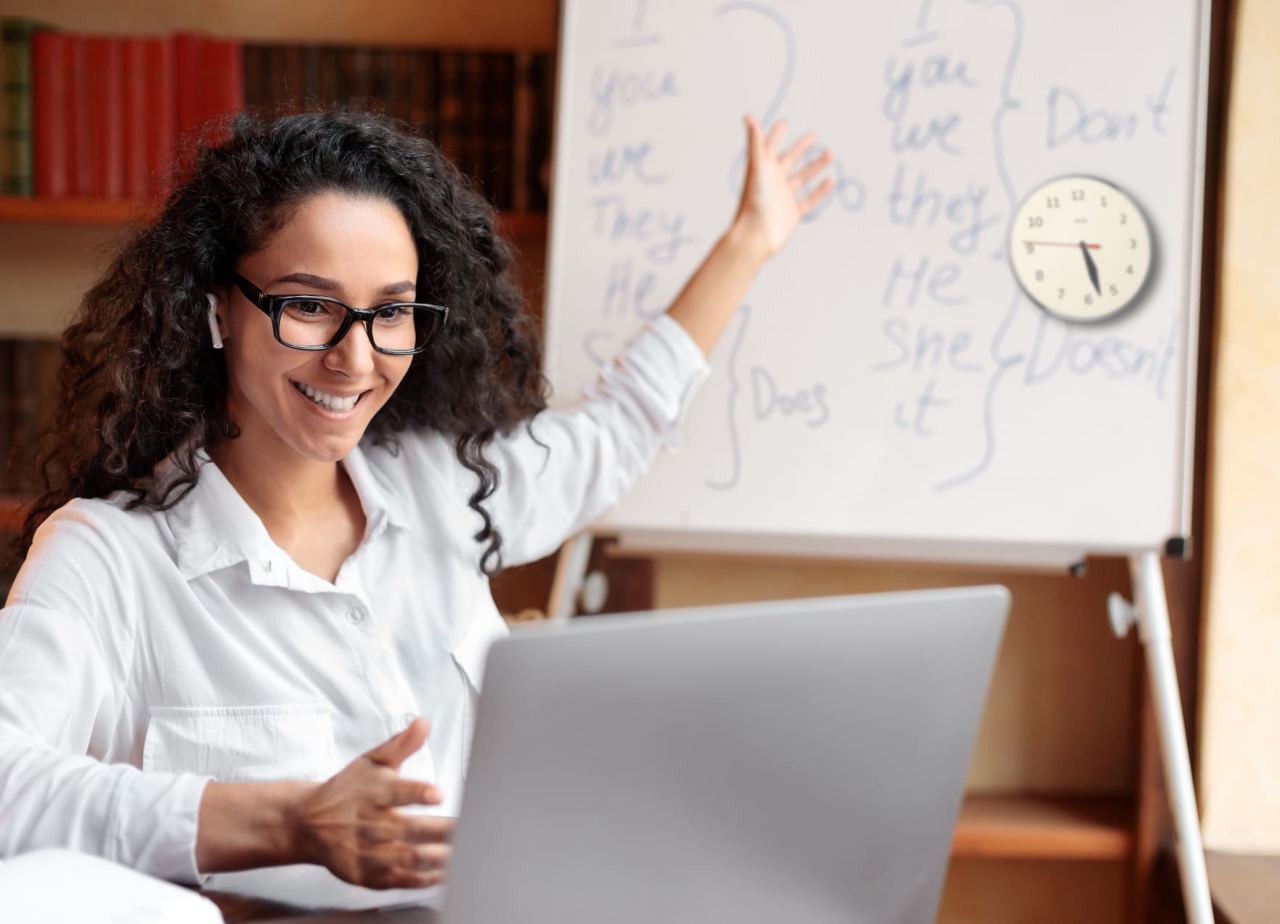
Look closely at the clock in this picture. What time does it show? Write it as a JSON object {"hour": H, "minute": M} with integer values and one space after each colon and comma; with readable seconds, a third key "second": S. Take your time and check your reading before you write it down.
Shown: {"hour": 5, "minute": 27, "second": 46}
